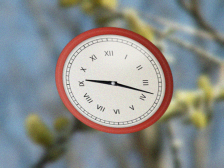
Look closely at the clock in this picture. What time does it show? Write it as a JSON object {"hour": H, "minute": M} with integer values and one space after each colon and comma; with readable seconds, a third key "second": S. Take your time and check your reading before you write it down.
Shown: {"hour": 9, "minute": 18}
